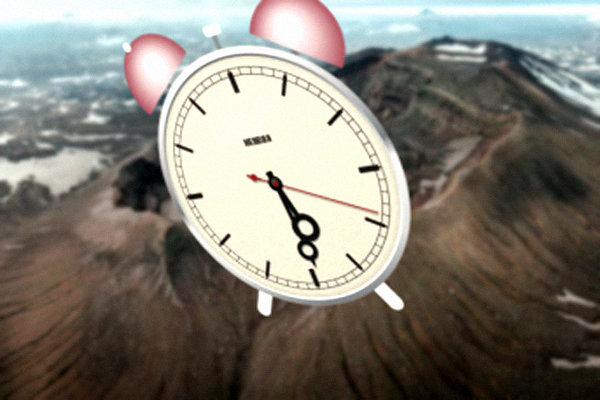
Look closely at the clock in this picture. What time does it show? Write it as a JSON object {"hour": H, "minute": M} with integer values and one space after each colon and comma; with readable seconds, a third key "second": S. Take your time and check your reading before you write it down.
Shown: {"hour": 5, "minute": 29, "second": 19}
